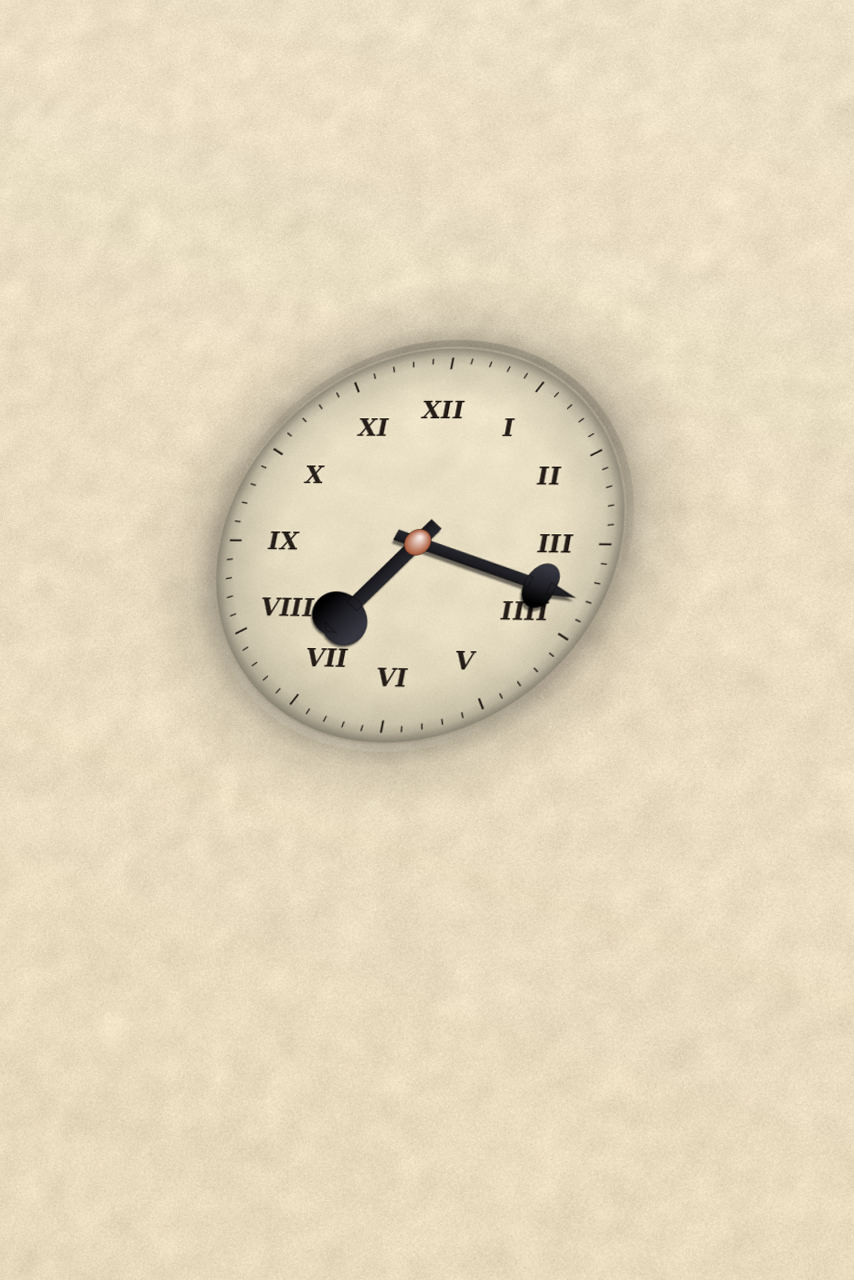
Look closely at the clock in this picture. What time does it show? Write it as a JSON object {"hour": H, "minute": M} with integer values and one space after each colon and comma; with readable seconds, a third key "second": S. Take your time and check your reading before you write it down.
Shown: {"hour": 7, "minute": 18}
